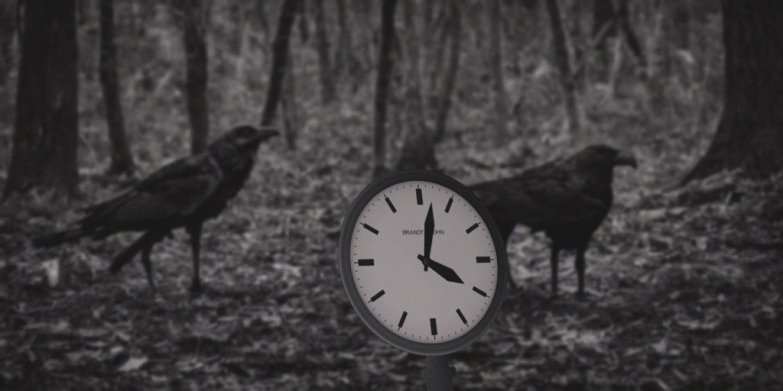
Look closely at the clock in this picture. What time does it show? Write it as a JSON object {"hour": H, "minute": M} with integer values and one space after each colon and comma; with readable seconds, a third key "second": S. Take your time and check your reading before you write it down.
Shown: {"hour": 4, "minute": 2}
